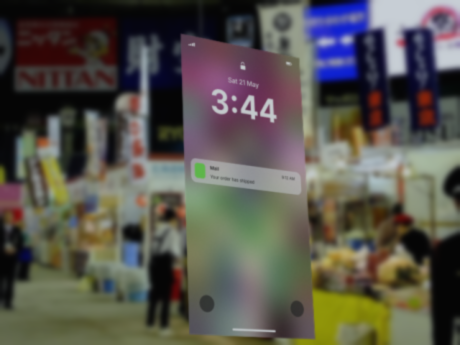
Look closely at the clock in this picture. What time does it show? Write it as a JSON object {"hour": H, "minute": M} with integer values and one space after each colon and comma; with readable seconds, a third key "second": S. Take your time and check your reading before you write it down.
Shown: {"hour": 3, "minute": 44}
